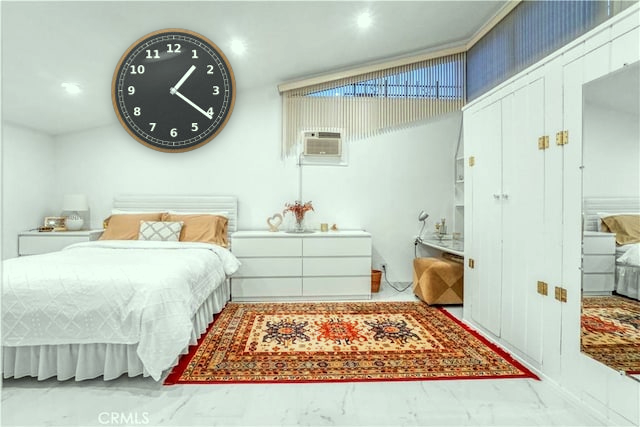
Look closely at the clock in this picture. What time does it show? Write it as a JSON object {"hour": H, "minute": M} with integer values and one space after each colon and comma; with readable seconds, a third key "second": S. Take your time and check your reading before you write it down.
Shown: {"hour": 1, "minute": 21}
